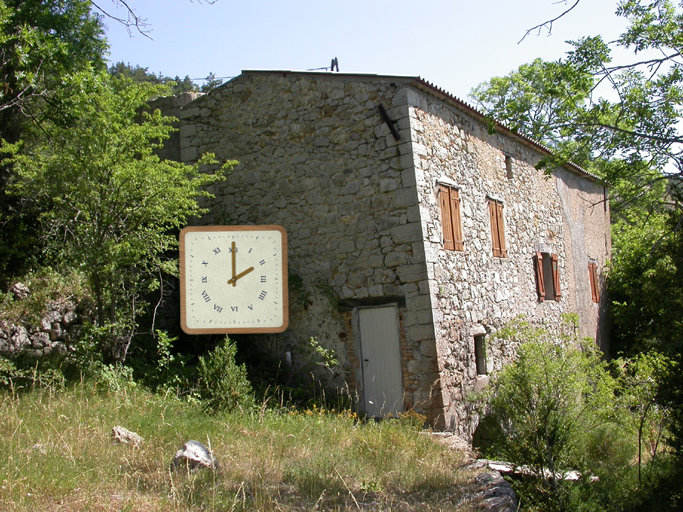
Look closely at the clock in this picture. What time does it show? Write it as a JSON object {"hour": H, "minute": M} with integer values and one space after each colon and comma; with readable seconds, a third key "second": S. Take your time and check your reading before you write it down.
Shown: {"hour": 2, "minute": 0}
